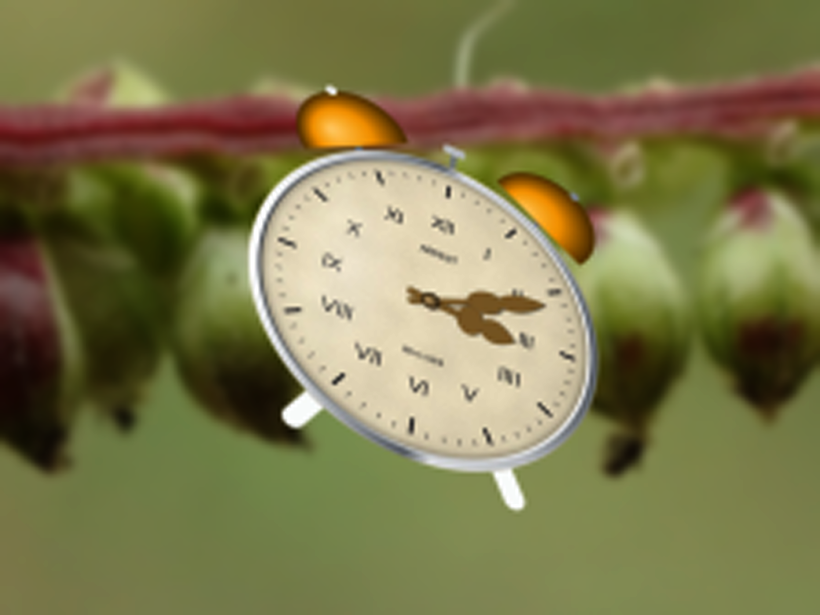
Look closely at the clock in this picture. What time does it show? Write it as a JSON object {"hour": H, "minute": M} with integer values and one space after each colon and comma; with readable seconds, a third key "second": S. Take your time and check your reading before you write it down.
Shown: {"hour": 3, "minute": 11}
